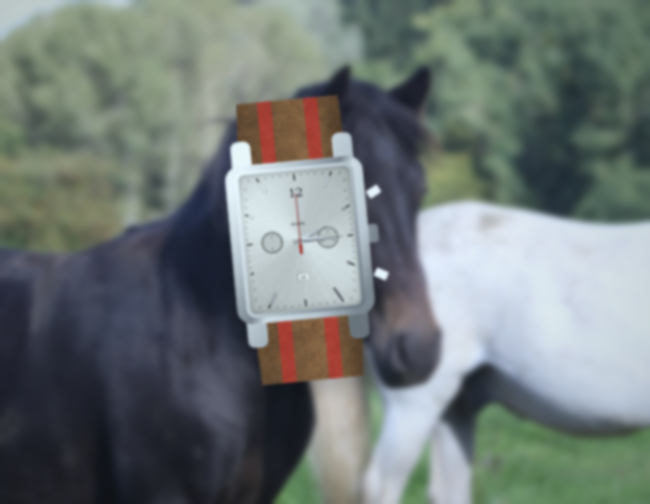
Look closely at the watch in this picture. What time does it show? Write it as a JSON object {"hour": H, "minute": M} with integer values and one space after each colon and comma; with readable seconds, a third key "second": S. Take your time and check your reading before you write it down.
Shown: {"hour": 2, "minute": 15}
